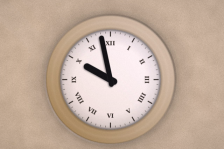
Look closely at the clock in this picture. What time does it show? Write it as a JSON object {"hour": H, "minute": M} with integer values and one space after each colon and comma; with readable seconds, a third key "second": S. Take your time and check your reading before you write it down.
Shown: {"hour": 9, "minute": 58}
